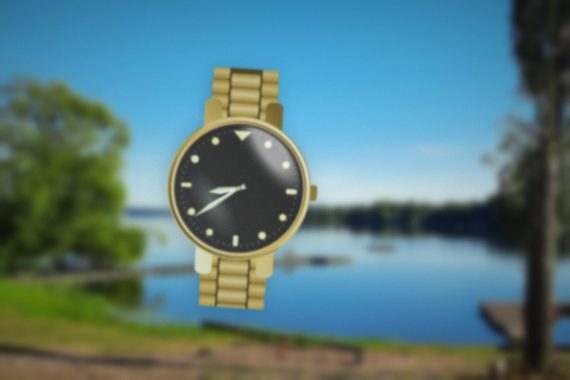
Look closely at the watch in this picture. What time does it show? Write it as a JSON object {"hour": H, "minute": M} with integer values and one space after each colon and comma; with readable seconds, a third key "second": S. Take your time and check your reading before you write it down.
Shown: {"hour": 8, "minute": 39}
